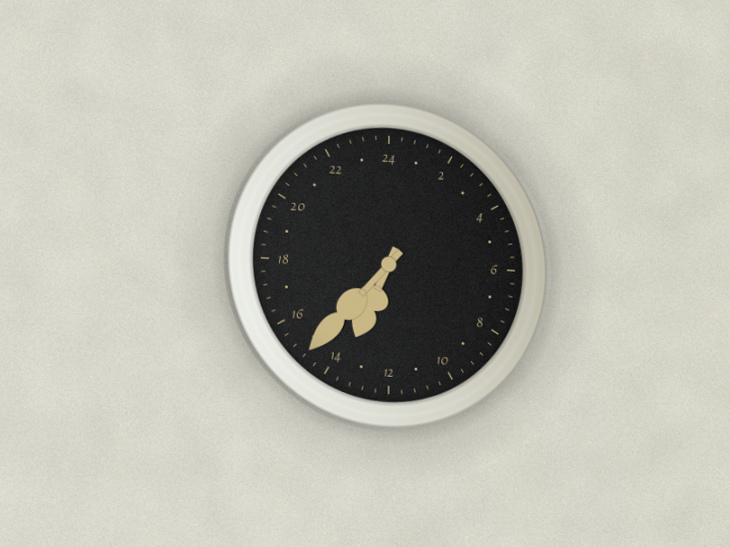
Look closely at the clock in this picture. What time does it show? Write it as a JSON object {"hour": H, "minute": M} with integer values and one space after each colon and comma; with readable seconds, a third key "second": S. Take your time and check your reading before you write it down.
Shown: {"hour": 13, "minute": 37}
